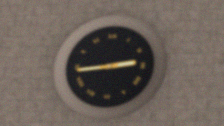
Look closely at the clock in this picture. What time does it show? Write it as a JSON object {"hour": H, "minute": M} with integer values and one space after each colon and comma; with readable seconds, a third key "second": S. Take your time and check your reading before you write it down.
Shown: {"hour": 2, "minute": 44}
